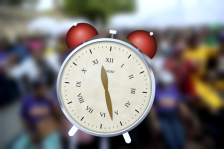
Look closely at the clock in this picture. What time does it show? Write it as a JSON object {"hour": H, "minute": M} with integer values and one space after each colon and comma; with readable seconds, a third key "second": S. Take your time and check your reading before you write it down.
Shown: {"hour": 11, "minute": 27}
